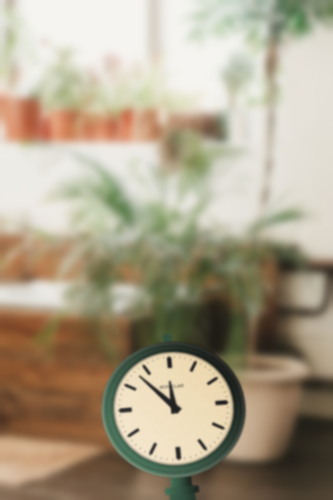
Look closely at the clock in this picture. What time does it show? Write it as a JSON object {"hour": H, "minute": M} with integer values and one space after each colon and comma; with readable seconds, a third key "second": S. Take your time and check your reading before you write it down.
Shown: {"hour": 11, "minute": 53}
